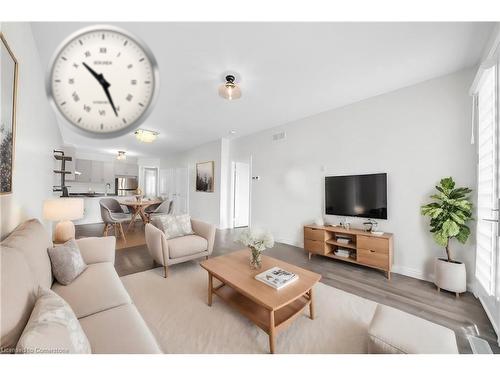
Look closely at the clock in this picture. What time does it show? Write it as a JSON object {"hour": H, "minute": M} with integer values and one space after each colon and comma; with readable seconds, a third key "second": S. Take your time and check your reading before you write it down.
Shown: {"hour": 10, "minute": 26}
